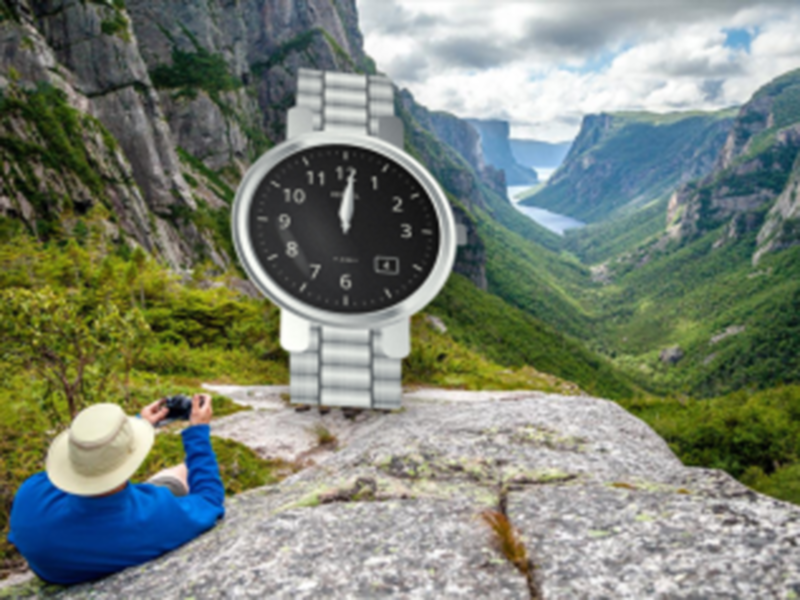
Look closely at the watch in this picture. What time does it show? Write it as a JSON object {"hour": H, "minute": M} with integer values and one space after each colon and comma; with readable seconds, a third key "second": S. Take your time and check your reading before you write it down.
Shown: {"hour": 12, "minute": 1}
